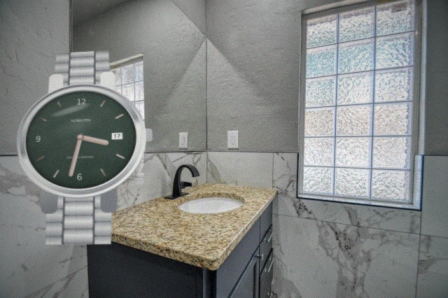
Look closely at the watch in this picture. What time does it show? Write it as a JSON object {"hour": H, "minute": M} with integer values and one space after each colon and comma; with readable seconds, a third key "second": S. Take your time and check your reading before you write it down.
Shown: {"hour": 3, "minute": 32}
